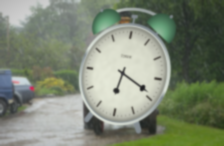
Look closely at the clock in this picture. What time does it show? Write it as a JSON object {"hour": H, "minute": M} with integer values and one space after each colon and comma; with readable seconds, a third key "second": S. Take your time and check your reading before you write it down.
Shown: {"hour": 6, "minute": 19}
